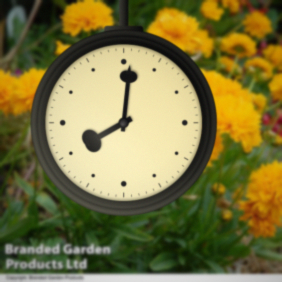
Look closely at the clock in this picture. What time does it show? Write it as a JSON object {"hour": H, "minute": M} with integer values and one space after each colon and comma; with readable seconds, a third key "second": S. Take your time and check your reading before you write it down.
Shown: {"hour": 8, "minute": 1}
